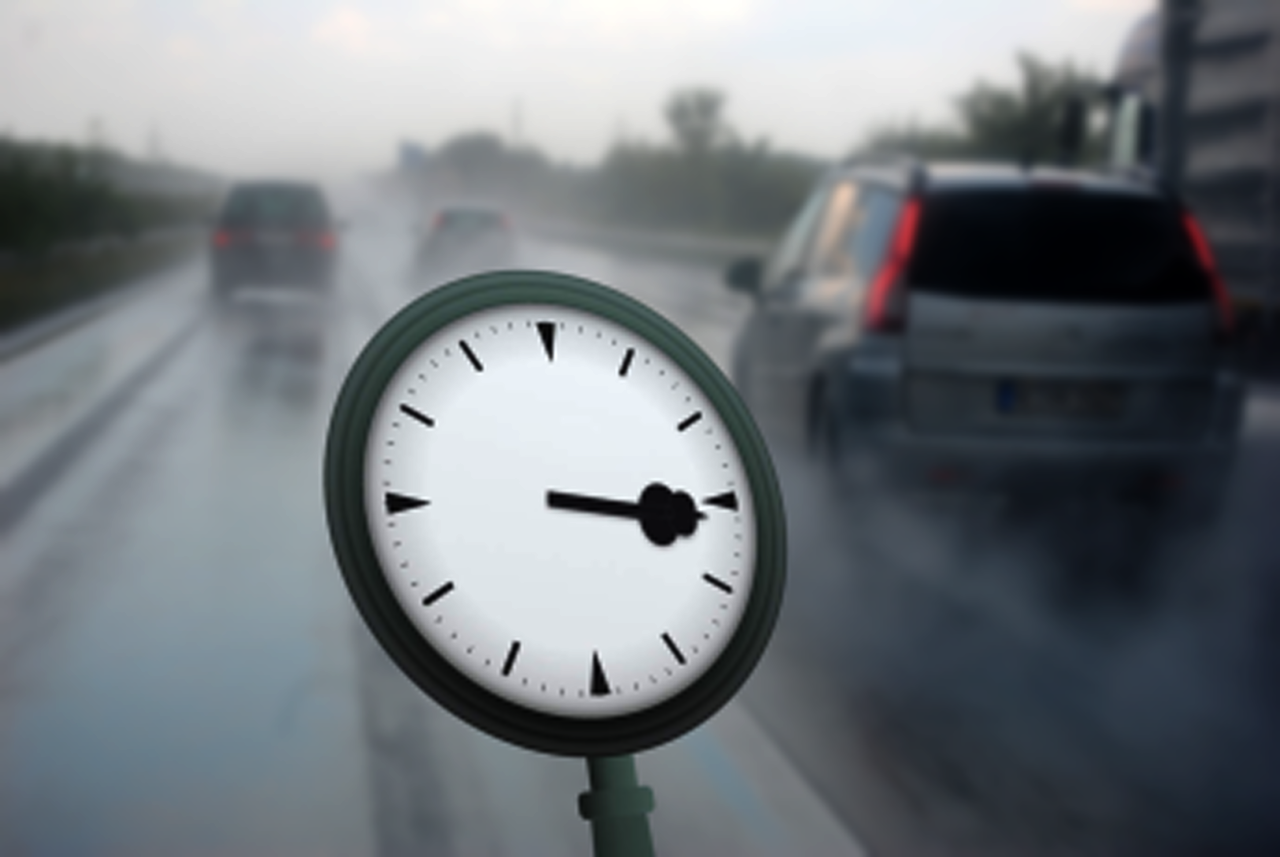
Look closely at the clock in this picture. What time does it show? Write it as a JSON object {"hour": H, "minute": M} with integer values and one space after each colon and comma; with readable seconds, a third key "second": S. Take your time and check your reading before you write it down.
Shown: {"hour": 3, "minute": 16}
